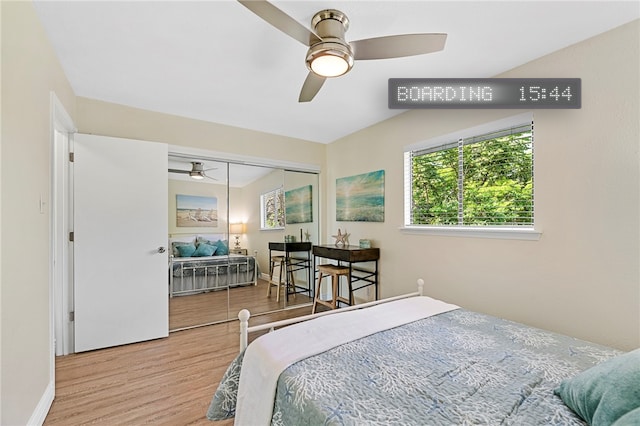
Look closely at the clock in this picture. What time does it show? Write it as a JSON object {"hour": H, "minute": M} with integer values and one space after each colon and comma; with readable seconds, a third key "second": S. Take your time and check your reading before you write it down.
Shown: {"hour": 15, "minute": 44}
